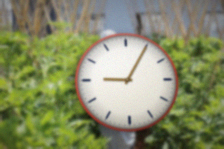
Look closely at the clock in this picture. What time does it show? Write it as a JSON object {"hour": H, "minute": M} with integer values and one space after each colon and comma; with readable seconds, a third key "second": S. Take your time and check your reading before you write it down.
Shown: {"hour": 9, "minute": 5}
